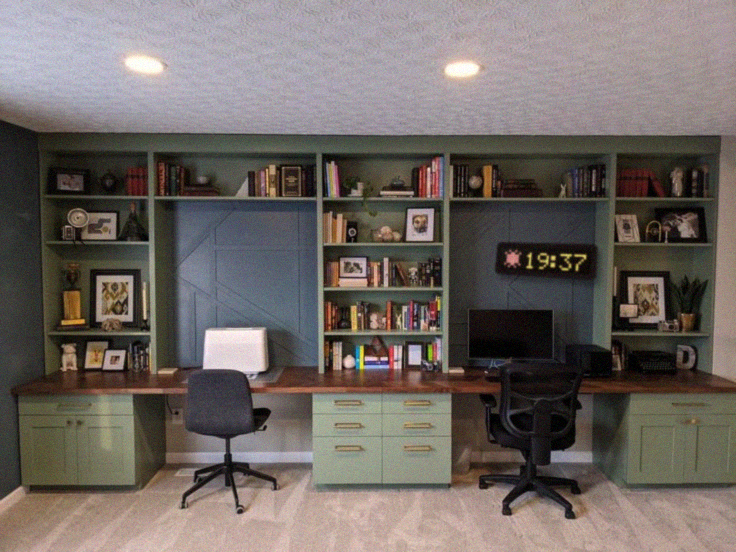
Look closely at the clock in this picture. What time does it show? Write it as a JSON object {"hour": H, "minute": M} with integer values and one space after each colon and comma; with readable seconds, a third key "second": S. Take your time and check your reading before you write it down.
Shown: {"hour": 19, "minute": 37}
